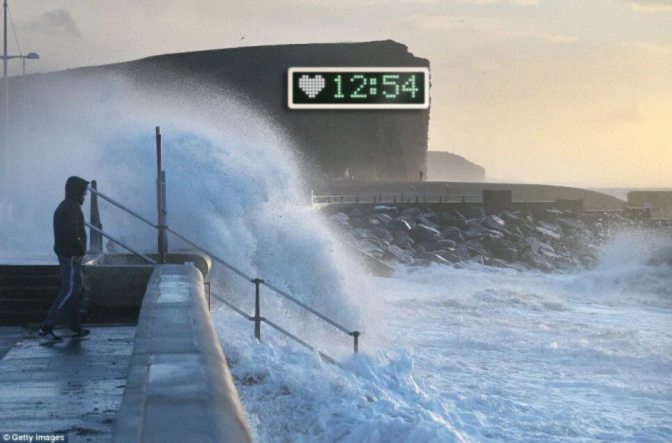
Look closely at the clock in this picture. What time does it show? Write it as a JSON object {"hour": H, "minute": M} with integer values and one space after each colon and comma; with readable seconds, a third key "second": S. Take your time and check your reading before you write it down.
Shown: {"hour": 12, "minute": 54}
